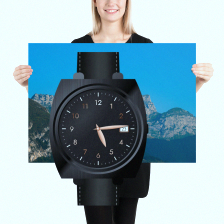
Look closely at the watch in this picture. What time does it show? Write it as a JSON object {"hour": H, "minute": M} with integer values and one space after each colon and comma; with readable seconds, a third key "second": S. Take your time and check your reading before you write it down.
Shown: {"hour": 5, "minute": 14}
